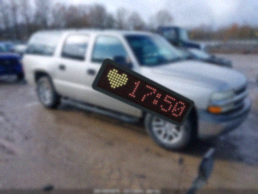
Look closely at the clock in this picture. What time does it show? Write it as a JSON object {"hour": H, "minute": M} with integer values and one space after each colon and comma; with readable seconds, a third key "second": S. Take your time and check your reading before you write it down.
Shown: {"hour": 17, "minute": 50}
